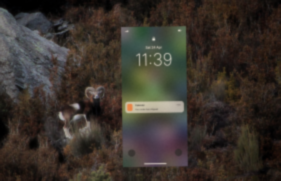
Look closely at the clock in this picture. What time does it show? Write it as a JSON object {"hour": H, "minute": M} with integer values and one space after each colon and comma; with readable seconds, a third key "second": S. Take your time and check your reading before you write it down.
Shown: {"hour": 11, "minute": 39}
